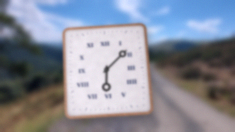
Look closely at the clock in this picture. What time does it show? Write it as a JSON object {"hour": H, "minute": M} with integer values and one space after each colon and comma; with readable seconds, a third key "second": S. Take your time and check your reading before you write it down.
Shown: {"hour": 6, "minute": 8}
